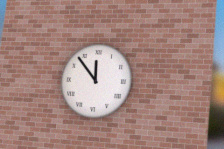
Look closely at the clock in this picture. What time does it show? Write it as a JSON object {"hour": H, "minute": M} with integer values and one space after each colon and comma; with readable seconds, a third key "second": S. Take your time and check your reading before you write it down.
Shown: {"hour": 11, "minute": 53}
